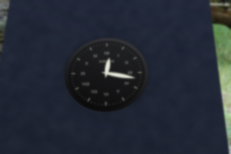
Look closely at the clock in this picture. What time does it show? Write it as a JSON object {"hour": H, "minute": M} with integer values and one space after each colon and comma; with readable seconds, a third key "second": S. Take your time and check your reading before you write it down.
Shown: {"hour": 12, "minute": 17}
